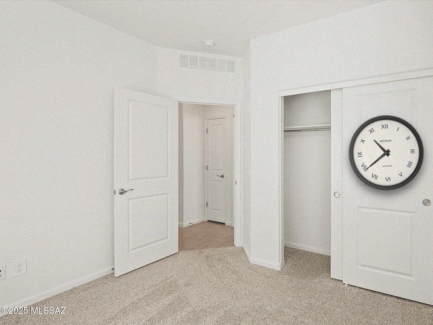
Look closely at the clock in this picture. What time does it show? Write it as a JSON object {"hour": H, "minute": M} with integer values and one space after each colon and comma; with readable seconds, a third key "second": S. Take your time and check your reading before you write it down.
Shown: {"hour": 10, "minute": 39}
